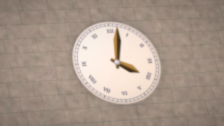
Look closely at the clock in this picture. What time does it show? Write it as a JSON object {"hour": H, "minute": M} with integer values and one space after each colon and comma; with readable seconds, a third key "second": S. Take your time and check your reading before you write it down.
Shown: {"hour": 4, "minute": 2}
